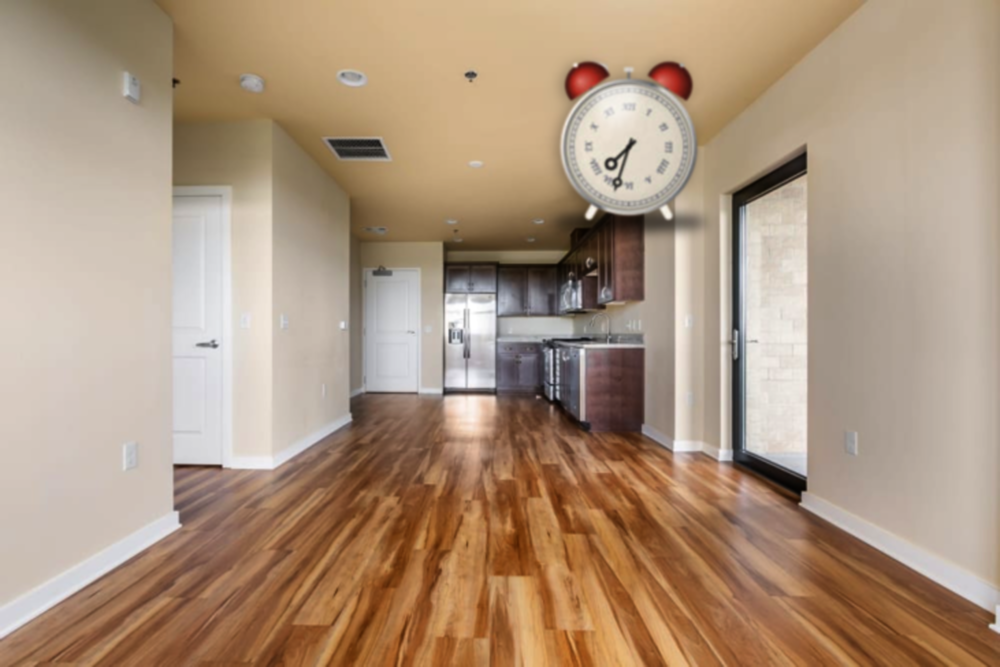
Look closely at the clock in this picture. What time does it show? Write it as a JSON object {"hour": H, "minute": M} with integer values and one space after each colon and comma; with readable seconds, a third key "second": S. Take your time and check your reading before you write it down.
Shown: {"hour": 7, "minute": 33}
